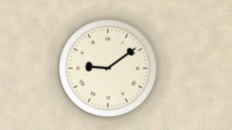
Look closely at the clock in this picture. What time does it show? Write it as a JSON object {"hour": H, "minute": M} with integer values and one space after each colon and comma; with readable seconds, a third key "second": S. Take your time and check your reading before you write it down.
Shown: {"hour": 9, "minute": 9}
